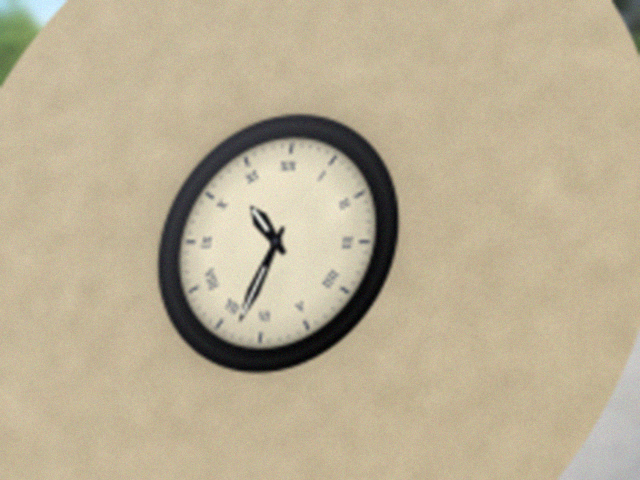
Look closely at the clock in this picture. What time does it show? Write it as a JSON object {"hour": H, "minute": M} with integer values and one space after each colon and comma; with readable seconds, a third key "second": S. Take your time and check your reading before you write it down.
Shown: {"hour": 10, "minute": 33}
